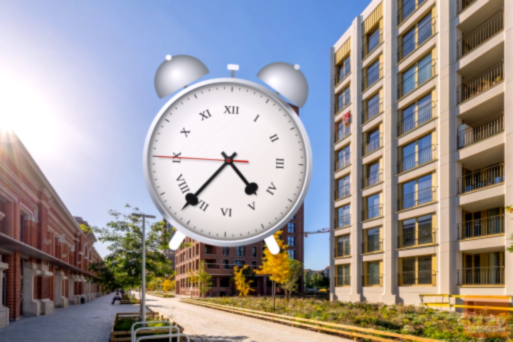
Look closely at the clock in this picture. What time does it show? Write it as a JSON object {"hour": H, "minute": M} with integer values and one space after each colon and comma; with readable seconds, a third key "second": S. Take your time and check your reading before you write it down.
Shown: {"hour": 4, "minute": 36, "second": 45}
